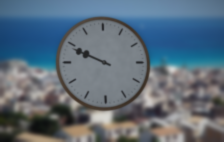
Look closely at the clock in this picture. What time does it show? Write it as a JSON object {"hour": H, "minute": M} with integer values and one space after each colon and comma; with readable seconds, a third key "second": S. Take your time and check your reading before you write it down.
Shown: {"hour": 9, "minute": 49}
